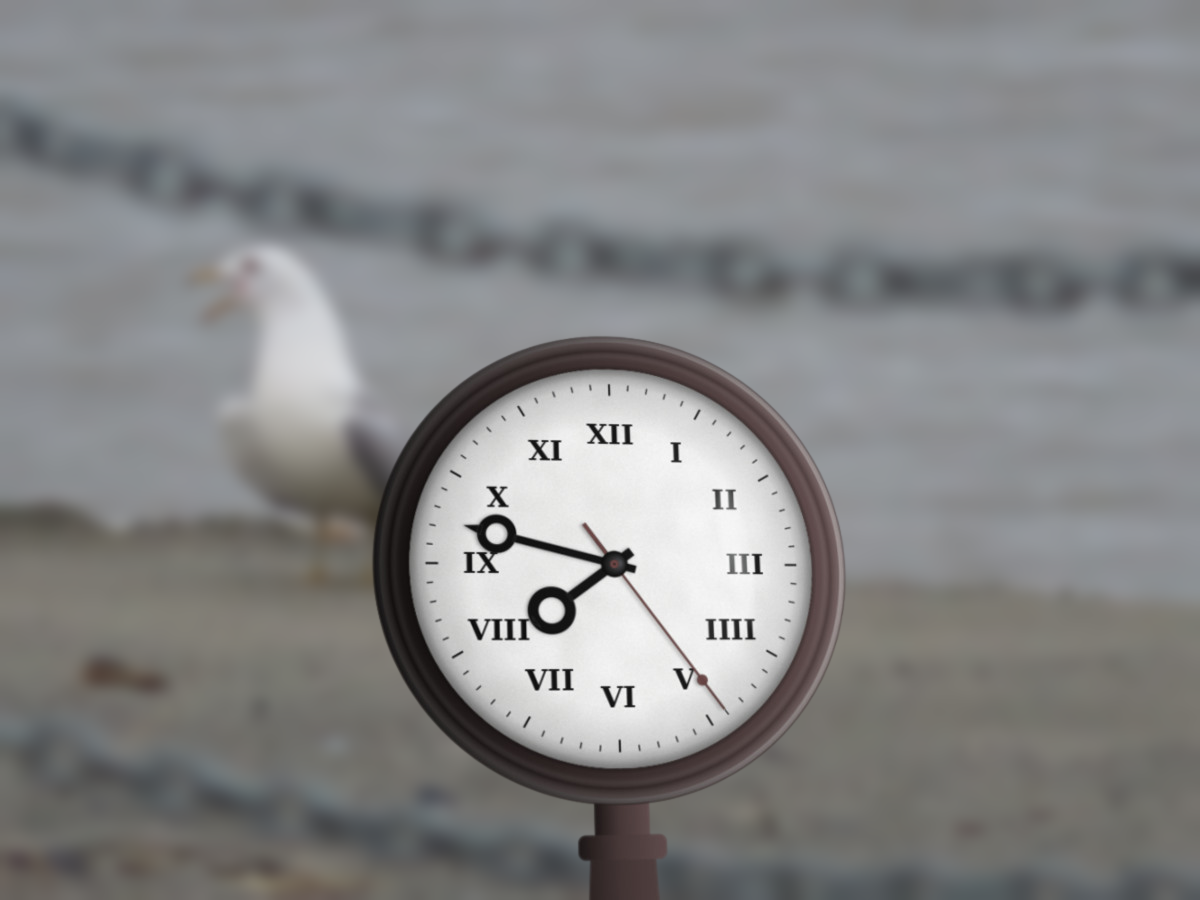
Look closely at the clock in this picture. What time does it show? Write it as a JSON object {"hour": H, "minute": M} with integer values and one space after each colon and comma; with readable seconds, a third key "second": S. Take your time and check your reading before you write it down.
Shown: {"hour": 7, "minute": 47, "second": 24}
